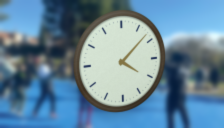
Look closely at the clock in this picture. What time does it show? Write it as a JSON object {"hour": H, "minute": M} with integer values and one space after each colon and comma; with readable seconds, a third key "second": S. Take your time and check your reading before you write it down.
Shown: {"hour": 4, "minute": 8}
